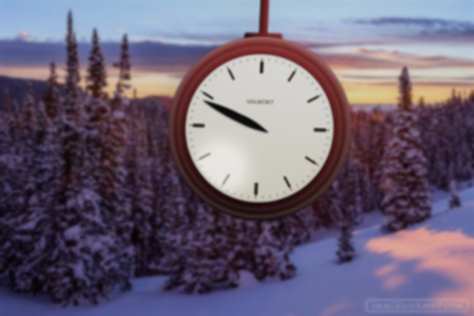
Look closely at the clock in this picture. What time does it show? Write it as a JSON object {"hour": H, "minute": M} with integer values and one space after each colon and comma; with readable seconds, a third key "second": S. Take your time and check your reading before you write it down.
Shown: {"hour": 9, "minute": 49}
